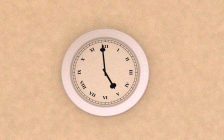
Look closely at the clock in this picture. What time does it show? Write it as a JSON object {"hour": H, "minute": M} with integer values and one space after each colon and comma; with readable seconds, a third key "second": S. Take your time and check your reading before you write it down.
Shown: {"hour": 4, "minute": 59}
